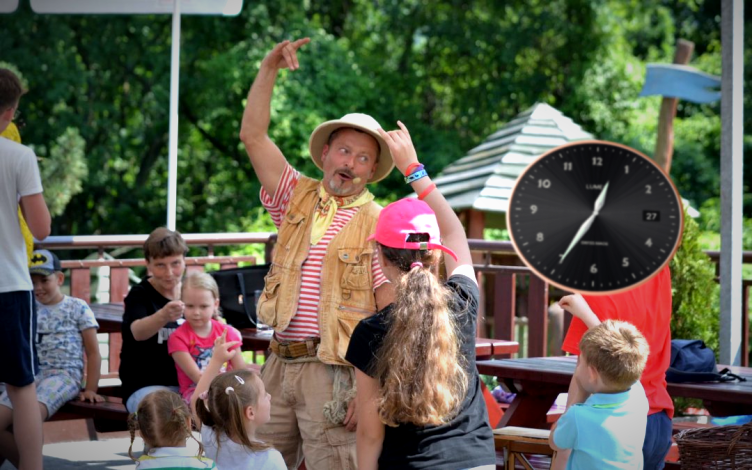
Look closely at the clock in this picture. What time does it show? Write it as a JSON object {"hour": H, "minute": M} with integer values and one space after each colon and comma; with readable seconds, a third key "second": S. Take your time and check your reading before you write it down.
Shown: {"hour": 12, "minute": 35}
